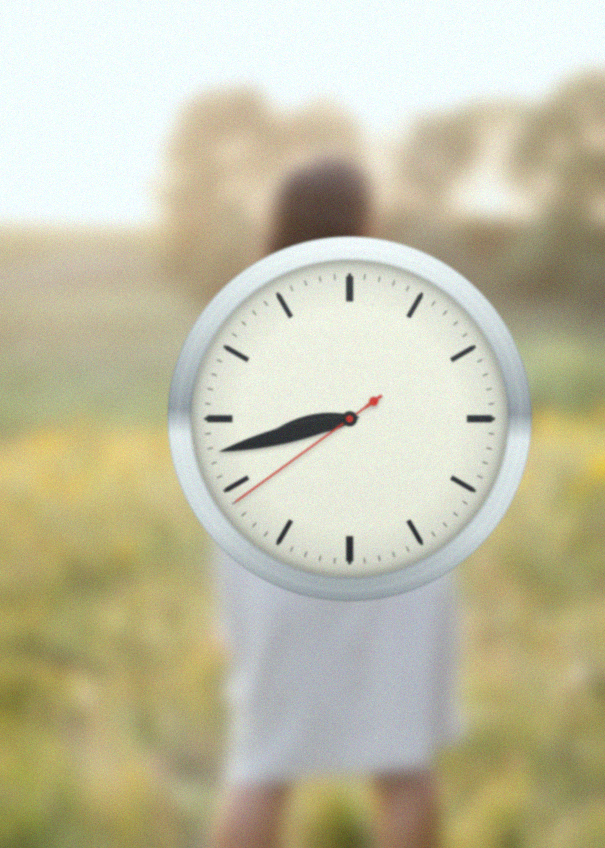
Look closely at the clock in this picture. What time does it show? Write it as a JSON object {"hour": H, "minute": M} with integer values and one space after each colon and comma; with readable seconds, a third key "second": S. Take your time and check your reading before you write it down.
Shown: {"hour": 8, "minute": 42, "second": 39}
